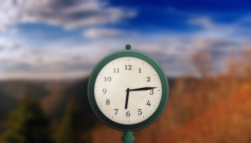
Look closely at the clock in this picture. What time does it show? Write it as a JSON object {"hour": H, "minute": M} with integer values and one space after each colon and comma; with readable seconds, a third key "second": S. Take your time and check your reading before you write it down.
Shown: {"hour": 6, "minute": 14}
